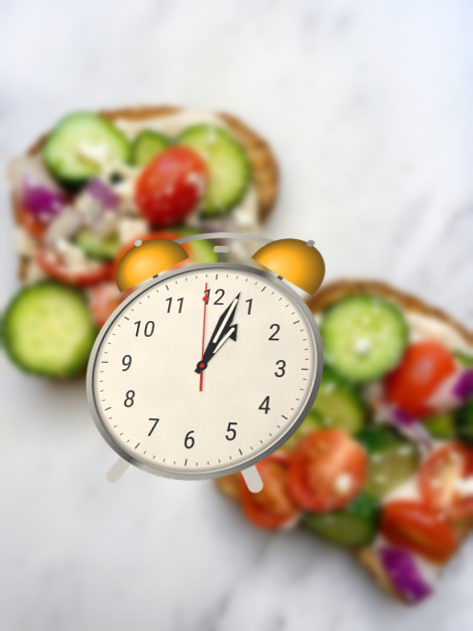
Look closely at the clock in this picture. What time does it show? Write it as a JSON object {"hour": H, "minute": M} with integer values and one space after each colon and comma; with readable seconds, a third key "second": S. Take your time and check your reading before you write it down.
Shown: {"hour": 1, "minute": 2, "second": 59}
